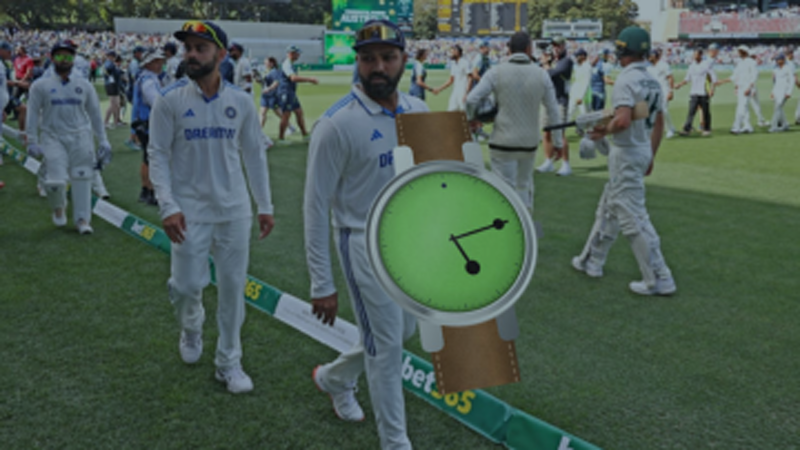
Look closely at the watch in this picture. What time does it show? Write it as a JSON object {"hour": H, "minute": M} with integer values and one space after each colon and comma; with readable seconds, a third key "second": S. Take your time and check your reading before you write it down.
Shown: {"hour": 5, "minute": 13}
